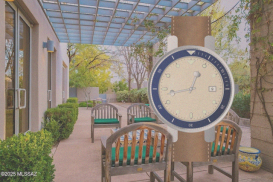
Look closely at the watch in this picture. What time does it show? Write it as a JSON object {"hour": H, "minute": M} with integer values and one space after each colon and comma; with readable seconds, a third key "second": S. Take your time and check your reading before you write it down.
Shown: {"hour": 12, "minute": 43}
